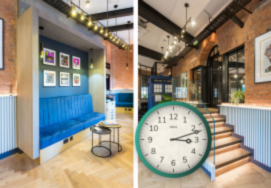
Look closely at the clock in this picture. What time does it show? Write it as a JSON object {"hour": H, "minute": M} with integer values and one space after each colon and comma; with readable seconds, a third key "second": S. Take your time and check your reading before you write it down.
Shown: {"hour": 3, "minute": 12}
